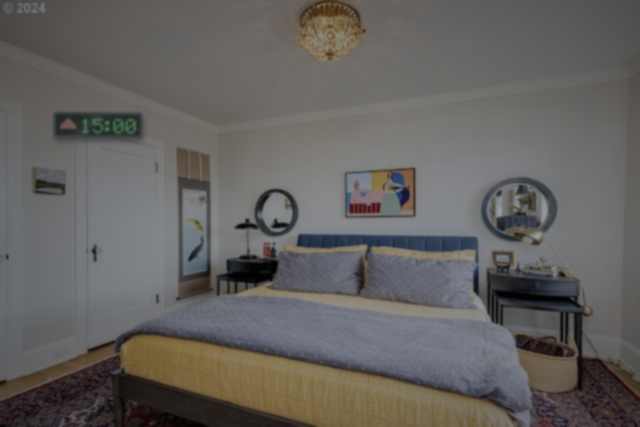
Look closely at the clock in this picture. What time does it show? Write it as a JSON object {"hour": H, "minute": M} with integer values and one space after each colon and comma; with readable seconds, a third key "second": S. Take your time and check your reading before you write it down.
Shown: {"hour": 15, "minute": 0}
